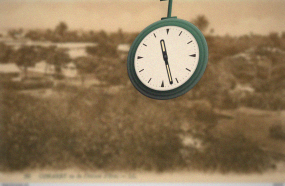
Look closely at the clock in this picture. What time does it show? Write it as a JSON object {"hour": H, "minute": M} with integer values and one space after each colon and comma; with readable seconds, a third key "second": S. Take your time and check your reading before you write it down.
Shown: {"hour": 11, "minute": 27}
